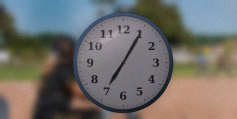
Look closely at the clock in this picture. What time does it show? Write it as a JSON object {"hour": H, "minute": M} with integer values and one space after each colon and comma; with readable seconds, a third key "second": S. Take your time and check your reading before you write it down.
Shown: {"hour": 7, "minute": 5}
